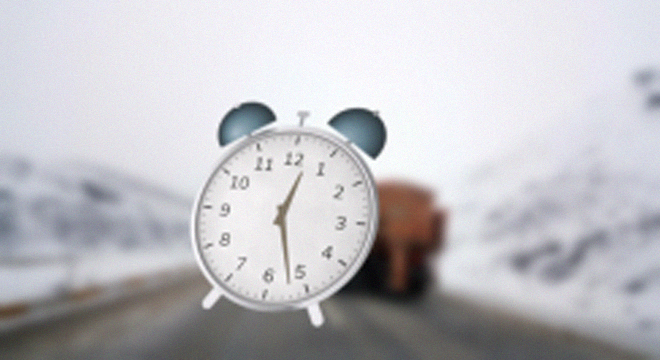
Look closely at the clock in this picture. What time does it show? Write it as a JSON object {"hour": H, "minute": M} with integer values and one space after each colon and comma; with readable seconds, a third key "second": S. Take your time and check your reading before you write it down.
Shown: {"hour": 12, "minute": 27}
